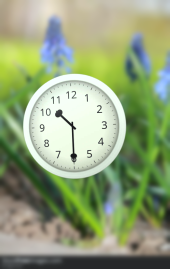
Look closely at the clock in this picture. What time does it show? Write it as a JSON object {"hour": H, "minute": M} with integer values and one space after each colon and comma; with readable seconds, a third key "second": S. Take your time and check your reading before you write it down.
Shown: {"hour": 10, "minute": 30}
